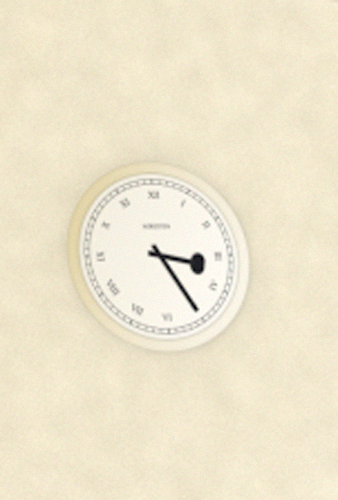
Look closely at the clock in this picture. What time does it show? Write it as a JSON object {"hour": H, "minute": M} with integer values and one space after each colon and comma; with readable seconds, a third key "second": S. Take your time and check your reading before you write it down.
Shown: {"hour": 3, "minute": 25}
